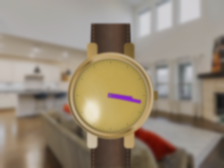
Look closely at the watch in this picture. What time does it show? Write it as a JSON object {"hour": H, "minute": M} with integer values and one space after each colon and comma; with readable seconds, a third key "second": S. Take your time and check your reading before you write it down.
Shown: {"hour": 3, "minute": 17}
